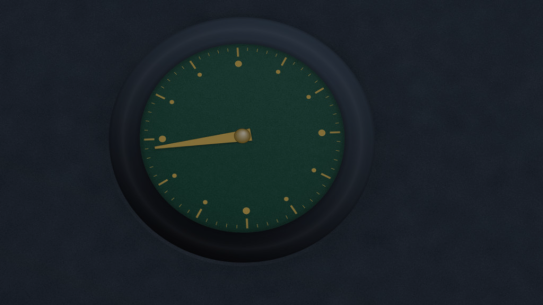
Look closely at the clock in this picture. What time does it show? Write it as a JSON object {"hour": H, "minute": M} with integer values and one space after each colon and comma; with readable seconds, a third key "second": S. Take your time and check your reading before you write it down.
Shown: {"hour": 8, "minute": 44}
